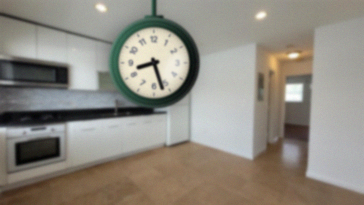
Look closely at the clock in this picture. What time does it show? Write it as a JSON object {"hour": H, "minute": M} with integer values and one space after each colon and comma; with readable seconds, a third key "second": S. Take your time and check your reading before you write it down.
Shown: {"hour": 8, "minute": 27}
